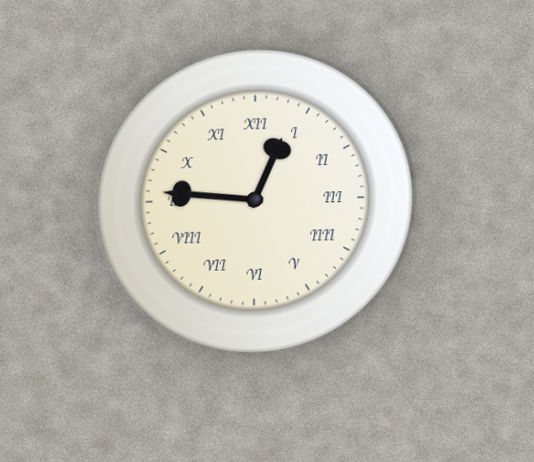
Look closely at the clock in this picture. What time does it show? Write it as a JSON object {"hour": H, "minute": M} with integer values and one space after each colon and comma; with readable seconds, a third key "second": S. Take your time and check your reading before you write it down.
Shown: {"hour": 12, "minute": 46}
